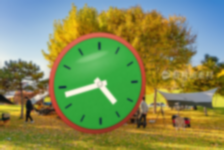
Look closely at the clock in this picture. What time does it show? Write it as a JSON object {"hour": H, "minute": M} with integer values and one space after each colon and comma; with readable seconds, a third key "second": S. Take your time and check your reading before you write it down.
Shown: {"hour": 4, "minute": 43}
